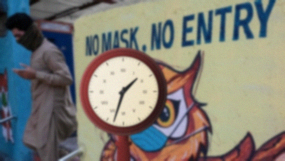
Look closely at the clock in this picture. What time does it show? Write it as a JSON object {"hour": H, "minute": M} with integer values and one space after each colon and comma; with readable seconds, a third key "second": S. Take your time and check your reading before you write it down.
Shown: {"hour": 1, "minute": 33}
